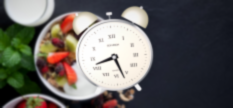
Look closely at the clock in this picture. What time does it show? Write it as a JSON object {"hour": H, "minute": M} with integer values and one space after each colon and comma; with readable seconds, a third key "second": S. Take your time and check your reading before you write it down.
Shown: {"hour": 8, "minute": 27}
